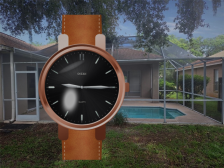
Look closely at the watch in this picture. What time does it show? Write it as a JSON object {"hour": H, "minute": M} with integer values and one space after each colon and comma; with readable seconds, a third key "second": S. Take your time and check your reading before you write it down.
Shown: {"hour": 9, "minute": 15}
